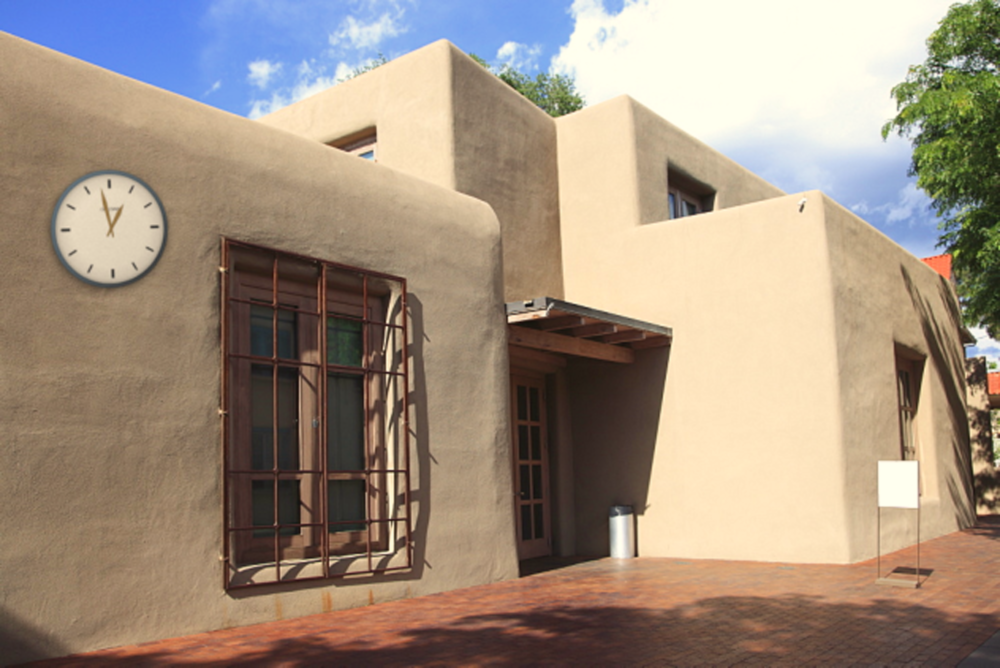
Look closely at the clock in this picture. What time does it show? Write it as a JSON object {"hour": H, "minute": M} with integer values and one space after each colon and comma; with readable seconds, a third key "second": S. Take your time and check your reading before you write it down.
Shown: {"hour": 12, "minute": 58}
